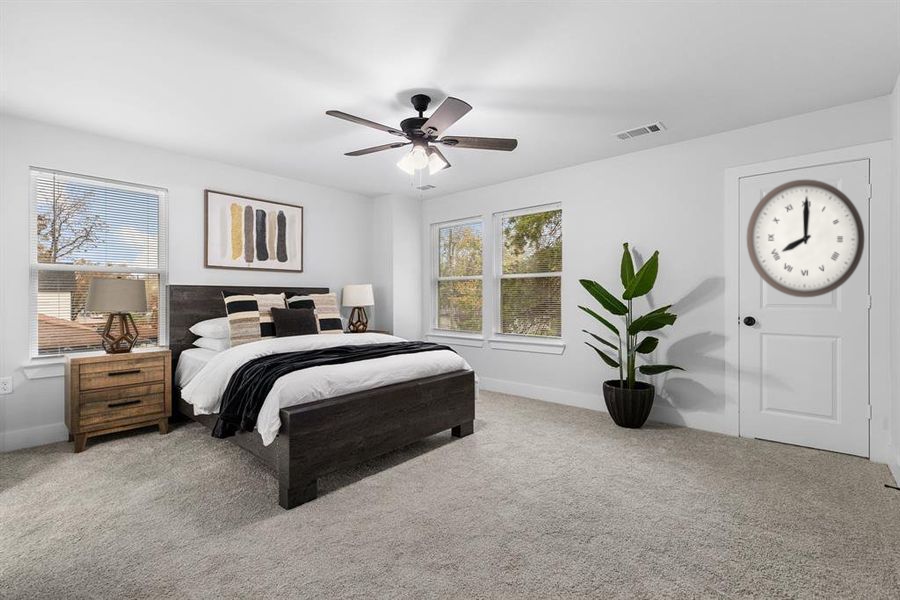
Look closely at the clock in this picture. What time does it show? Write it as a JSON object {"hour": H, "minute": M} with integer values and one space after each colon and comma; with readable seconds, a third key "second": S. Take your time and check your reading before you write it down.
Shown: {"hour": 8, "minute": 0}
